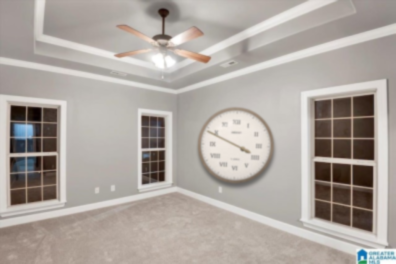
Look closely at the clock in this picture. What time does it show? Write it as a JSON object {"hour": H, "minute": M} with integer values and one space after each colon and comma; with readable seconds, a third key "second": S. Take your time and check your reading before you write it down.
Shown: {"hour": 3, "minute": 49}
